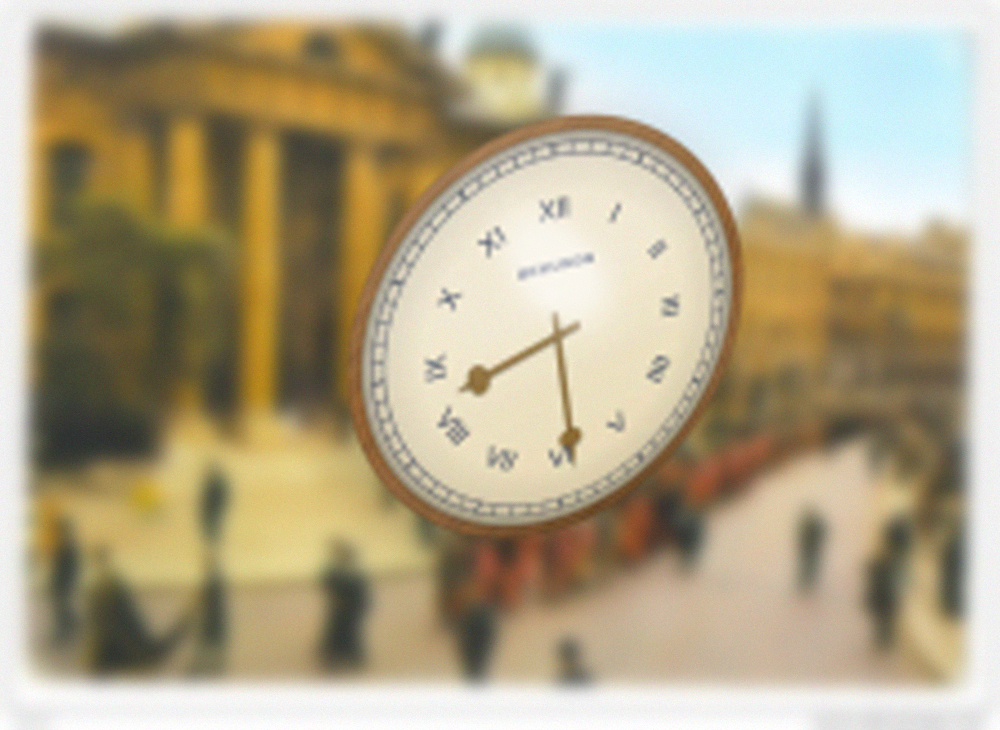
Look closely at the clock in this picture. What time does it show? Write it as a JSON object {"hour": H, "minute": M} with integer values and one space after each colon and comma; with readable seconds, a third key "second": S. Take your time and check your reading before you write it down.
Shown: {"hour": 8, "minute": 29}
